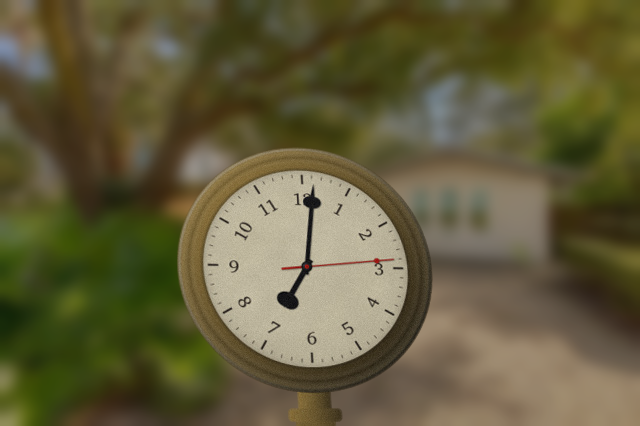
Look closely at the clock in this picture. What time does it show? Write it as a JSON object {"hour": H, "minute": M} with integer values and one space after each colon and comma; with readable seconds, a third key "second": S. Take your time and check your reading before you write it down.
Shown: {"hour": 7, "minute": 1, "second": 14}
